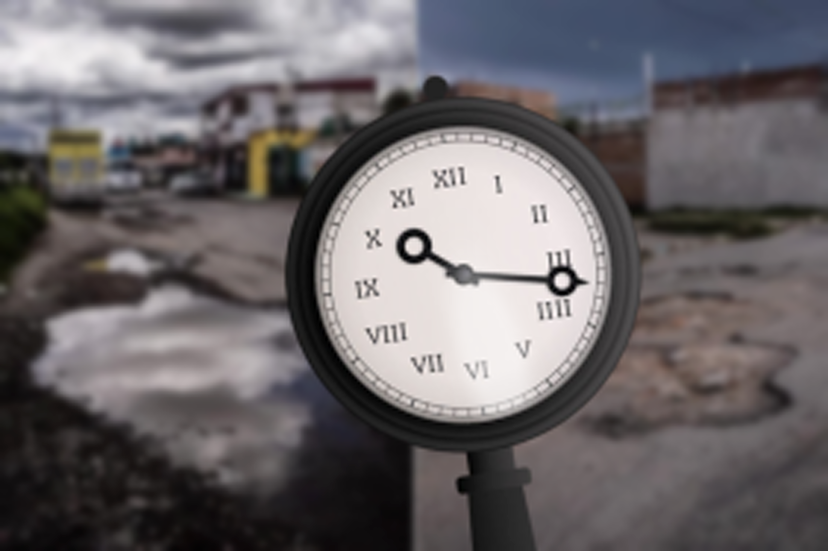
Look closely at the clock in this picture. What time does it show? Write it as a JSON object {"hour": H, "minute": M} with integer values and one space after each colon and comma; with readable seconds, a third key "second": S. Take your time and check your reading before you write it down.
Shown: {"hour": 10, "minute": 17}
